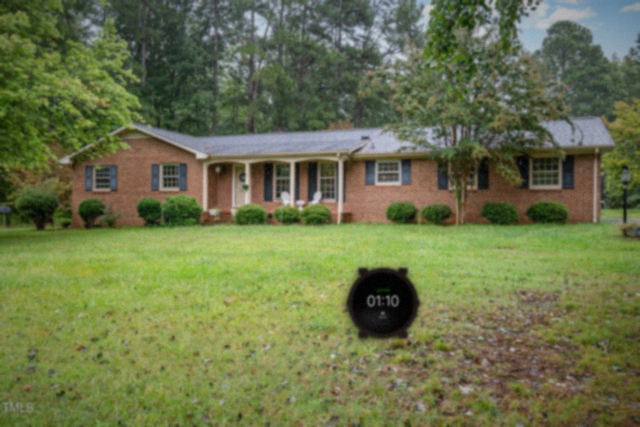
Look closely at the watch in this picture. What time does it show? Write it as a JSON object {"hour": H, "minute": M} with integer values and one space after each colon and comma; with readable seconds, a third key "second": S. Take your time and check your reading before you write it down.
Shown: {"hour": 1, "minute": 10}
